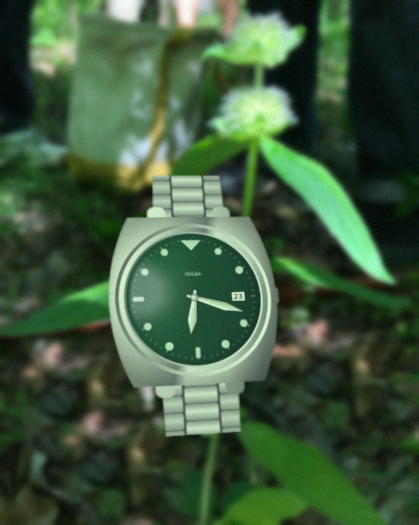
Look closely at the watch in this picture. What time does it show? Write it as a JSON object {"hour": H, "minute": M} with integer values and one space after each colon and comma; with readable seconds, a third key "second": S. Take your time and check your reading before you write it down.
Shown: {"hour": 6, "minute": 18}
